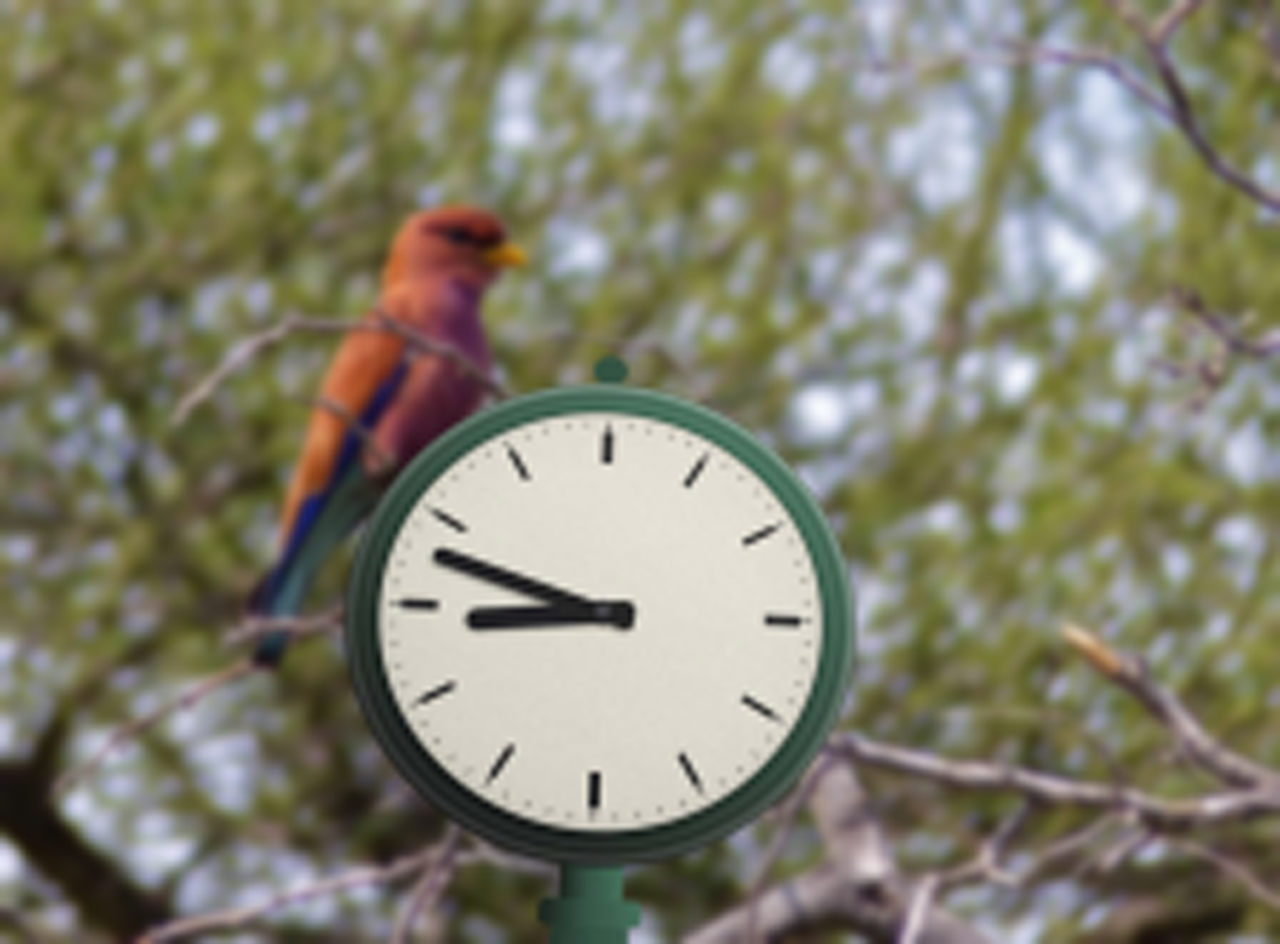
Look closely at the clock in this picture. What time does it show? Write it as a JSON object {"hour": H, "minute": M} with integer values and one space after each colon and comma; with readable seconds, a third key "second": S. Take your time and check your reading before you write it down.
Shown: {"hour": 8, "minute": 48}
